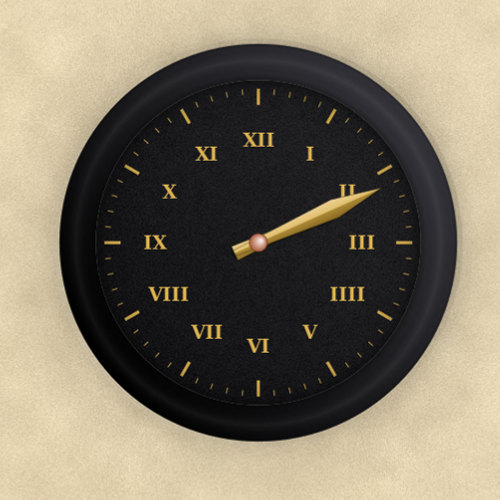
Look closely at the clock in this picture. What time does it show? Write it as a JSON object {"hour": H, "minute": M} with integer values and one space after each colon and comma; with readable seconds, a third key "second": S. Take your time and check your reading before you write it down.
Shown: {"hour": 2, "minute": 11}
